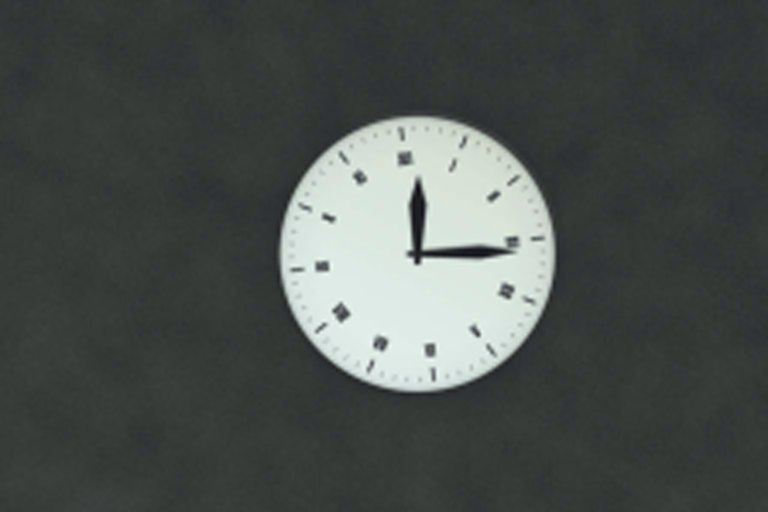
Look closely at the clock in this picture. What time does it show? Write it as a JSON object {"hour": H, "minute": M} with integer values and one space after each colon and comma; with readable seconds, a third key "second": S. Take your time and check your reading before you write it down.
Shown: {"hour": 12, "minute": 16}
